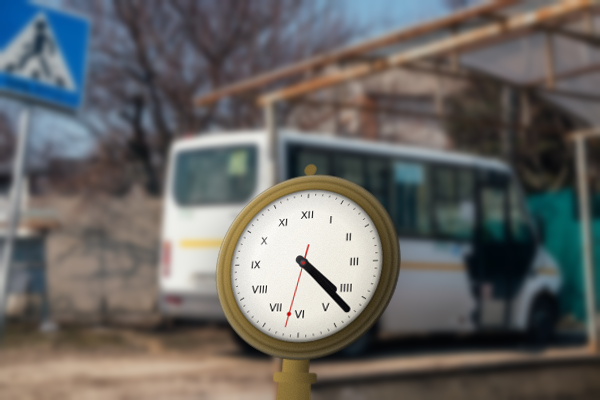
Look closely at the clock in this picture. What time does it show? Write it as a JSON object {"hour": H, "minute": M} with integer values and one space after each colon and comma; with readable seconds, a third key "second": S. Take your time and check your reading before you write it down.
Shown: {"hour": 4, "minute": 22, "second": 32}
